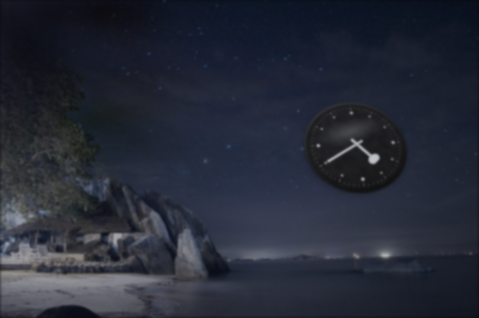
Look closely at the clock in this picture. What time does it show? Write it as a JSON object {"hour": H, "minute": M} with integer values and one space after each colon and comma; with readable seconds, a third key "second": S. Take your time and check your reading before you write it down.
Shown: {"hour": 4, "minute": 40}
